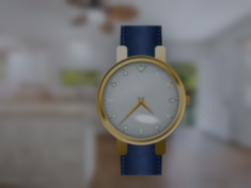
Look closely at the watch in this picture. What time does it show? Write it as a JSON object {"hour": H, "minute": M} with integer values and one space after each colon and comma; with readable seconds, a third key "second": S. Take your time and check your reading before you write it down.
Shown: {"hour": 4, "minute": 37}
